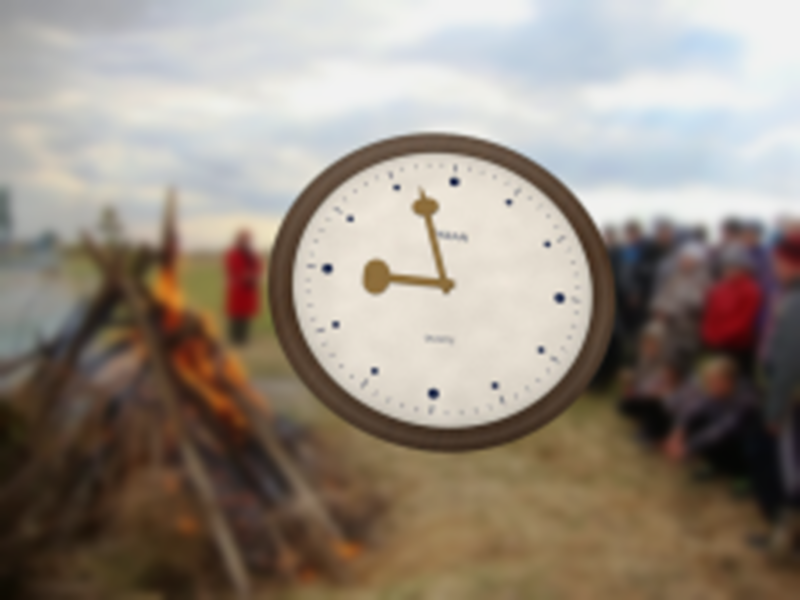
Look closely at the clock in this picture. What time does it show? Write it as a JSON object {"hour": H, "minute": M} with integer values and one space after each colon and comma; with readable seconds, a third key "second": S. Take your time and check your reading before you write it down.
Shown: {"hour": 8, "minute": 57}
